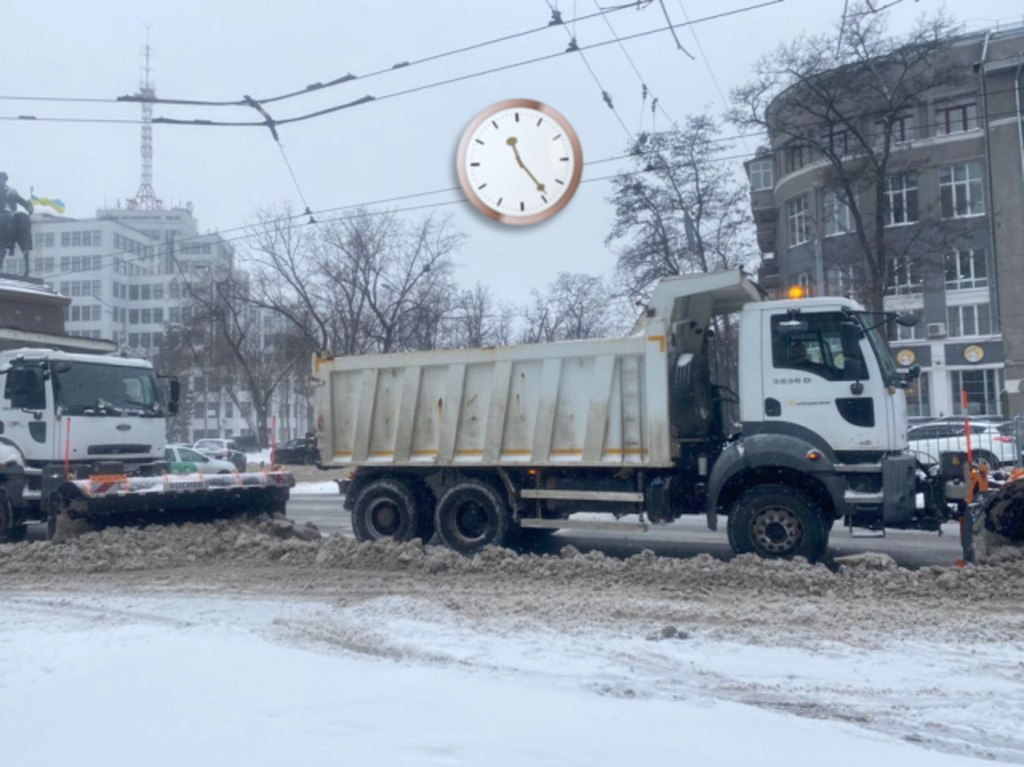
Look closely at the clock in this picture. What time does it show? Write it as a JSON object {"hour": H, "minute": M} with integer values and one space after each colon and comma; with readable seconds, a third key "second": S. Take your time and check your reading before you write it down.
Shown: {"hour": 11, "minute": 24}
